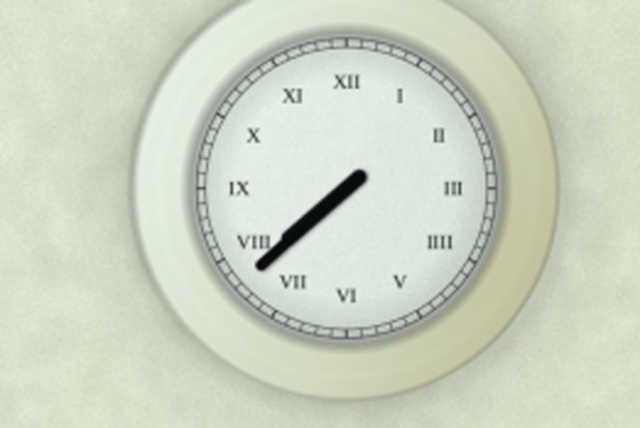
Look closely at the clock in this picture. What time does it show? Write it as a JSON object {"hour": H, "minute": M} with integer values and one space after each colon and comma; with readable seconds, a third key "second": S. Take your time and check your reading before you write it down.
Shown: {"hour": 7, "minute": 38}
